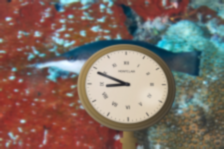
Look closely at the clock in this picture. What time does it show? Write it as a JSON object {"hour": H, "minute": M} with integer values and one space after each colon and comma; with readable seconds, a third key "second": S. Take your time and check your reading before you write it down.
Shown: {"hour": 8, "minute": 49}
